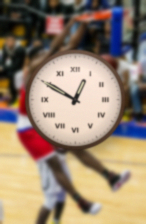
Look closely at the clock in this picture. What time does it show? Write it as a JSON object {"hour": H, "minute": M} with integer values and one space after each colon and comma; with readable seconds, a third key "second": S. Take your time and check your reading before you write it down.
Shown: {"hour": 12, "minute": 50}
